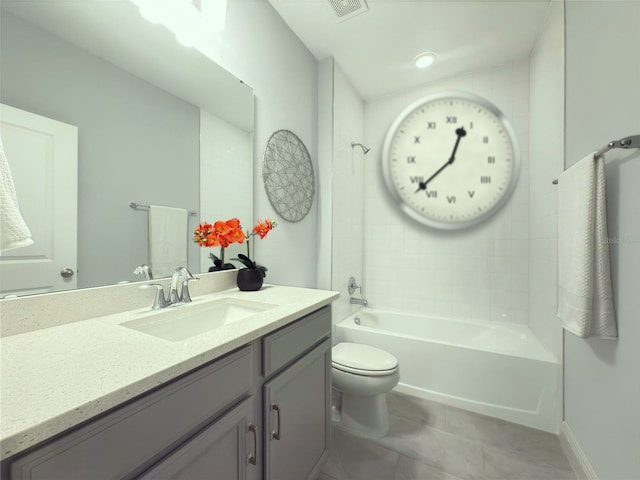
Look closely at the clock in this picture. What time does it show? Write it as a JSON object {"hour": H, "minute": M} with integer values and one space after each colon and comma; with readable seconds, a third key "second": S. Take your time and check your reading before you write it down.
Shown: {"hour": 12, "minute": 38}
